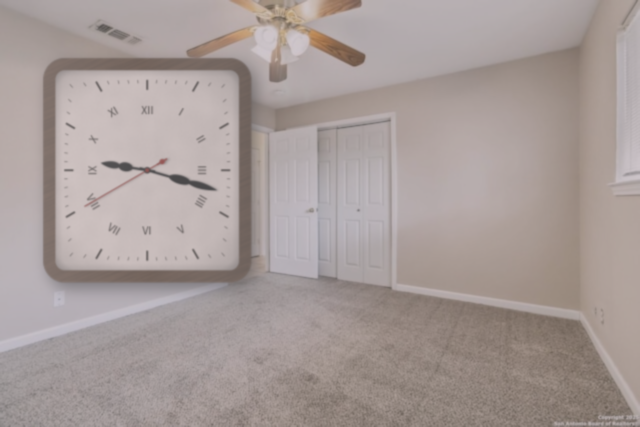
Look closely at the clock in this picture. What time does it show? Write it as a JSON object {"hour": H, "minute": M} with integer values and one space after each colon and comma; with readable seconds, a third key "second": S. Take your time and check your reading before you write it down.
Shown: {"hour": 9, "minute": 17, "second": 40}
